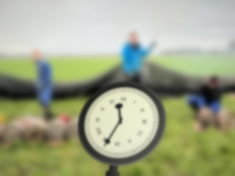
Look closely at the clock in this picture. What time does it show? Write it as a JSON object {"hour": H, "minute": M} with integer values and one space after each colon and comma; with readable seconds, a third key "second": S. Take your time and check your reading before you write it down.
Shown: {"hour": 11, "minute": 34}
